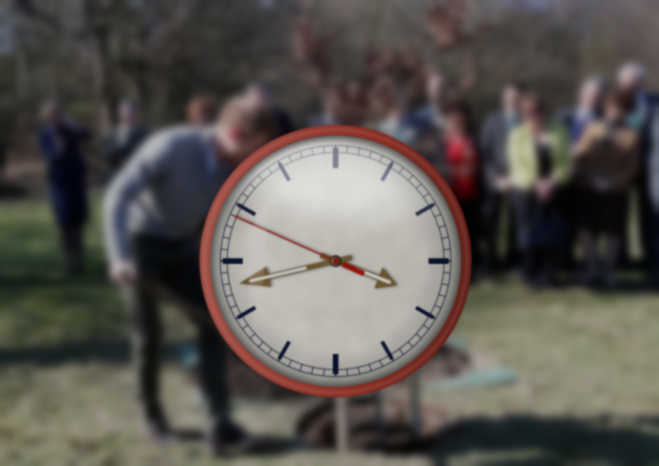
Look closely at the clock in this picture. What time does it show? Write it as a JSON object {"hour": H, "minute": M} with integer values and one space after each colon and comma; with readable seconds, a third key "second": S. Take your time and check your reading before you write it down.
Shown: {"hour": 3, "minute": 42, "second": 49}
